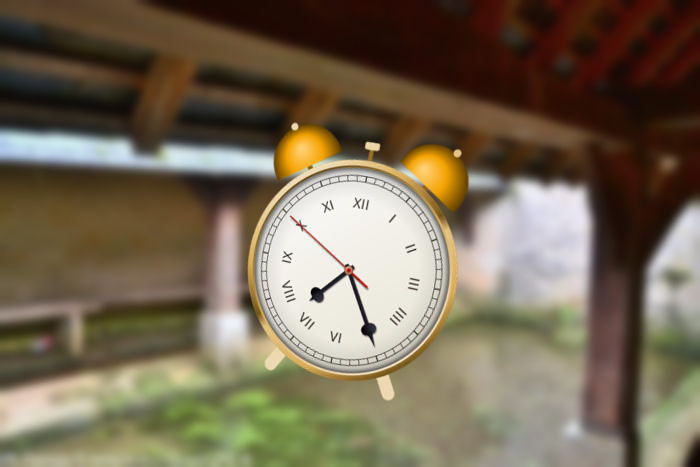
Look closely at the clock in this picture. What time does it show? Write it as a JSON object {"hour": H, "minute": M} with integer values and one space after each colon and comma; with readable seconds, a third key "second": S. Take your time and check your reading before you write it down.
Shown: {"hour": 7, "minute": 24, "second": 50}
